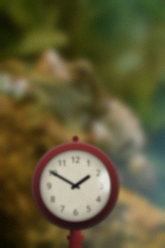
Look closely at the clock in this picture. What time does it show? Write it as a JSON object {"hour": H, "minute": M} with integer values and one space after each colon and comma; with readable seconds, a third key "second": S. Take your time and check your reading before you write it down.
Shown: {"hour": 1, "minute": 50}
